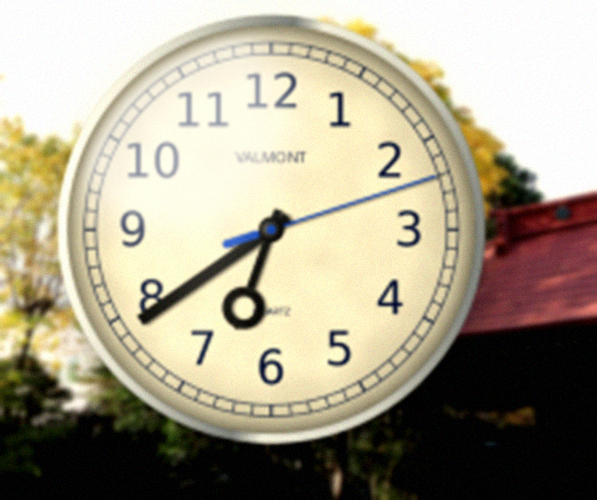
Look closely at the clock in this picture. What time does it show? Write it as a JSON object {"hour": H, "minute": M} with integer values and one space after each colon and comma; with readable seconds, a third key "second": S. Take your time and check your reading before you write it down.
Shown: {"hour": 6, "minute": 39, "second": 12}
